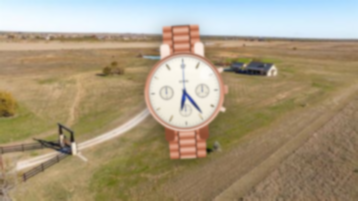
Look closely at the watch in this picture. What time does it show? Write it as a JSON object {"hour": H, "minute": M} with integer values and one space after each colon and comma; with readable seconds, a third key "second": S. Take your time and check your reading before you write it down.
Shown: {"hour": 6, "minute": 24}
